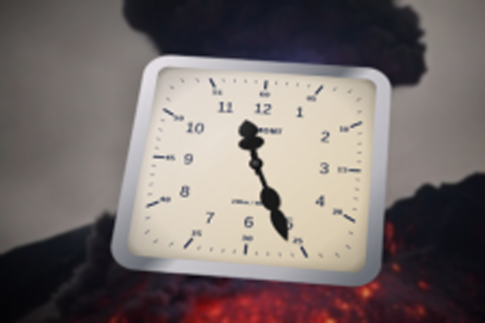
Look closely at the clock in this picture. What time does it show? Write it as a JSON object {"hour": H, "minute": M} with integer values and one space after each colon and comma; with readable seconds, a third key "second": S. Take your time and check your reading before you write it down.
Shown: {"hour": 11, "minute": 26}
